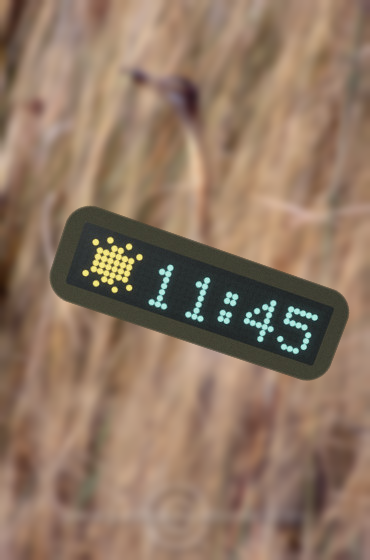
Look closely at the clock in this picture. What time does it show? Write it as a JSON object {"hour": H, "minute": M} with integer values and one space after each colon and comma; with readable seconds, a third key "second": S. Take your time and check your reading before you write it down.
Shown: {"hour": 11, "minute": 45}
